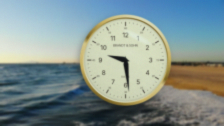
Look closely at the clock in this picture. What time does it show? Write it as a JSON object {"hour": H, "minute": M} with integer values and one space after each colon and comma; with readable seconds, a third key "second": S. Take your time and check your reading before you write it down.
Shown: {"hour": 9, "minute": 29}
